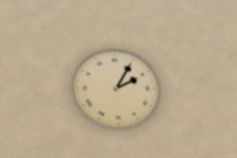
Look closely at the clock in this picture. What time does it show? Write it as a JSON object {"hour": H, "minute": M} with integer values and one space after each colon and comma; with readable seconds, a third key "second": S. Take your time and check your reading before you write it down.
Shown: {"hour": 2, "minute": 5}
